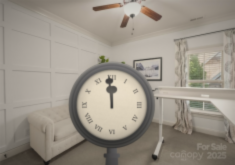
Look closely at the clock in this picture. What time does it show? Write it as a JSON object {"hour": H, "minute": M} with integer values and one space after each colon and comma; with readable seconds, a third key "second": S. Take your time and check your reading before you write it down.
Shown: {"hour": 11, "minute": 59}
